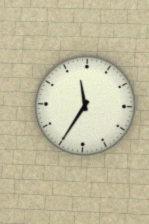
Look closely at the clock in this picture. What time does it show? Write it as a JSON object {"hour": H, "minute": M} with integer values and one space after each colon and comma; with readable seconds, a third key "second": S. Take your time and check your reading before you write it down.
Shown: {"hour": 11, "minute": 35}
